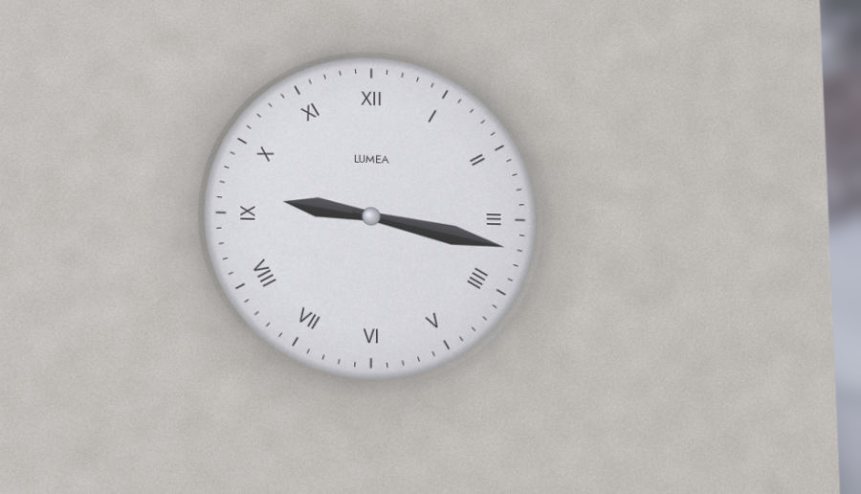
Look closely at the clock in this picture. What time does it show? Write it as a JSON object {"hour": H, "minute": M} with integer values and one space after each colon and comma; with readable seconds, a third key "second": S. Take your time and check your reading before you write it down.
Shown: {"hour": 9, "minute": 17}
